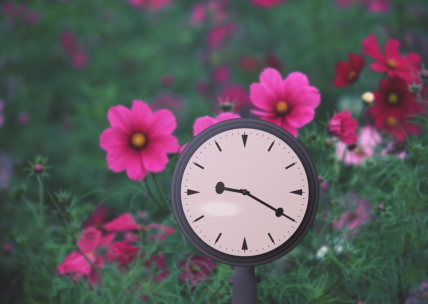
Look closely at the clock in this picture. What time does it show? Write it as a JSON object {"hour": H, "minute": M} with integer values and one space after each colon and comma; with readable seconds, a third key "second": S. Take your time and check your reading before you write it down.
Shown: {"hour": 9, "minute": 20}
